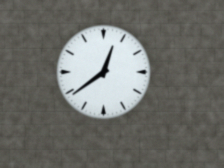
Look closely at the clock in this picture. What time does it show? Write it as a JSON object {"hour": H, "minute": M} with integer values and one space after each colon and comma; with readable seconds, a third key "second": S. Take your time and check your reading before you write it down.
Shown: {"hour": 12, "minute": 39}
